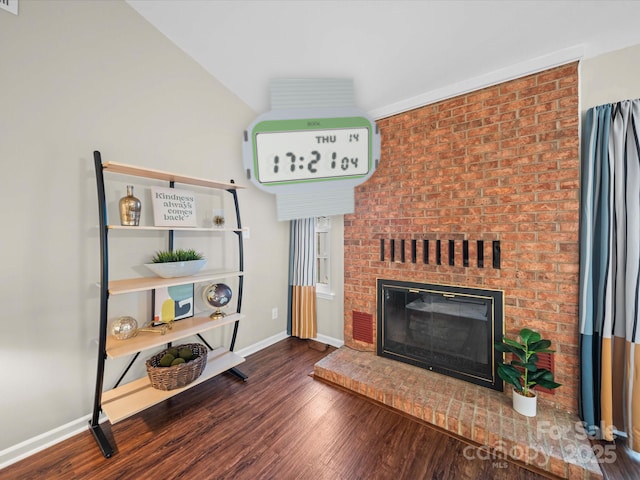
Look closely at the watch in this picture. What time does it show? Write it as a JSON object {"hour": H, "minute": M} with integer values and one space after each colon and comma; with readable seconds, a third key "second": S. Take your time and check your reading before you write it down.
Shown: {"hour": 17, "minute": 21, "second": 4}
